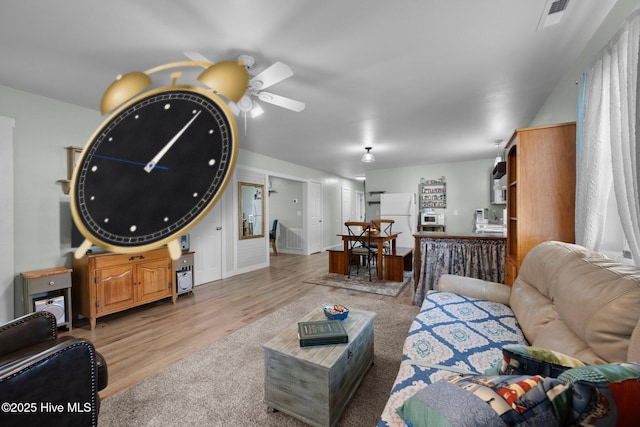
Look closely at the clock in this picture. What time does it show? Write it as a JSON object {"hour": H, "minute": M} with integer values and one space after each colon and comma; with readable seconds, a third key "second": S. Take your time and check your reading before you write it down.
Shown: {"hour": 1, "minute": 5, "second": 47}
